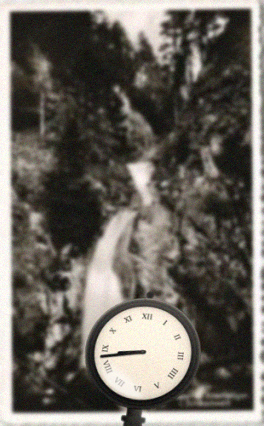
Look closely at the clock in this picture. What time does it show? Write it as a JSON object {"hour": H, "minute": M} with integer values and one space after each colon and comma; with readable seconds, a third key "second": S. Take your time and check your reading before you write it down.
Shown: {"hour": 8, "minute": 43}
